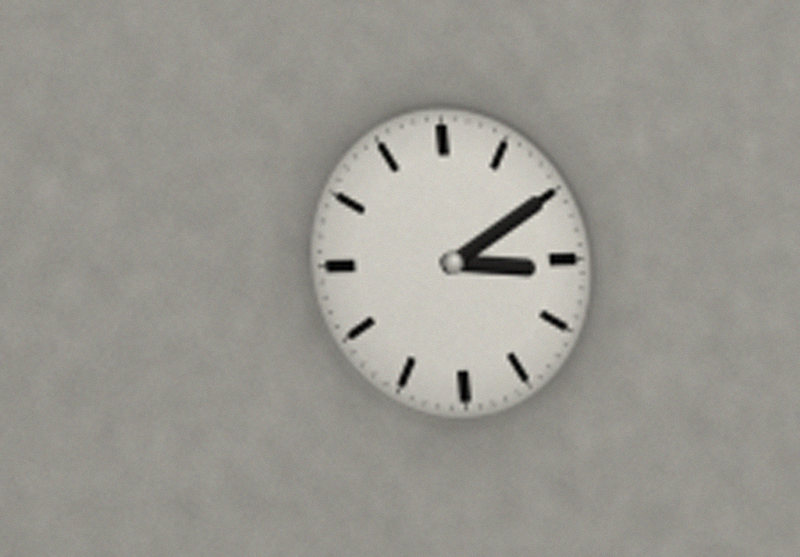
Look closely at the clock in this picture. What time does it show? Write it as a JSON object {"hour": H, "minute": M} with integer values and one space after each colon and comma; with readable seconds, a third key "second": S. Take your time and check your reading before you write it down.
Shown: {"hour": 3, "minute": 10}
